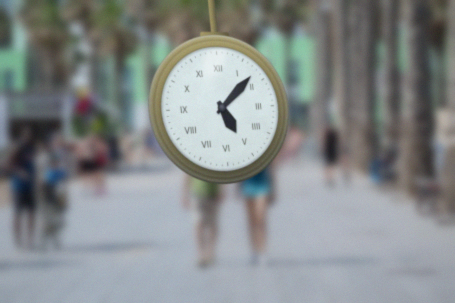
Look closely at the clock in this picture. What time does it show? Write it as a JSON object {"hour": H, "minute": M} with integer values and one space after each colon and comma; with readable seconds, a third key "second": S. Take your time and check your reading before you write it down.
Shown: {"hour": 5, "minute": 8}
